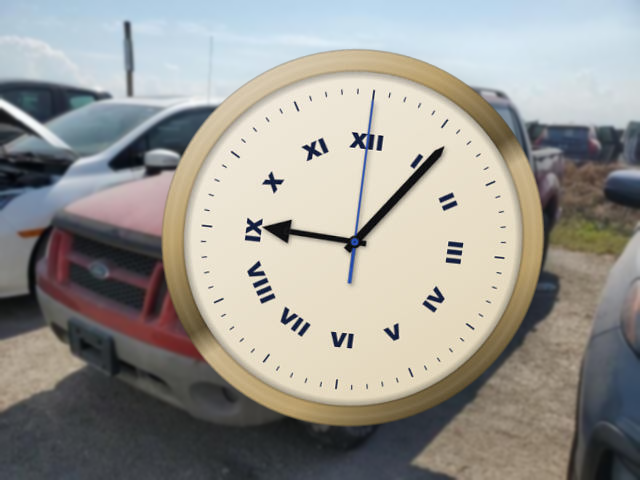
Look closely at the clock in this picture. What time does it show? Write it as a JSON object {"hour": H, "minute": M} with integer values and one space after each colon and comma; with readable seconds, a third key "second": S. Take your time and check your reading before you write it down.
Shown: {"hour": 9, "minute": 6, "second": 0}
